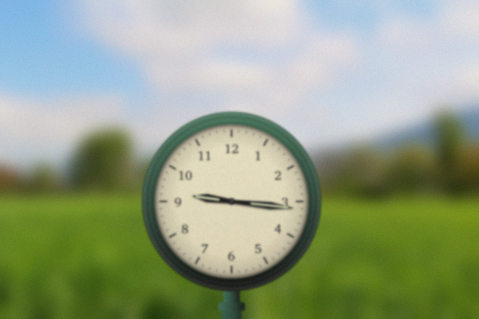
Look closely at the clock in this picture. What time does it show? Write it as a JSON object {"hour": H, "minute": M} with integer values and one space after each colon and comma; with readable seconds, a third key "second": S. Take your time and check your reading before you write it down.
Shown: {"hour": 9, "minute": 16}
